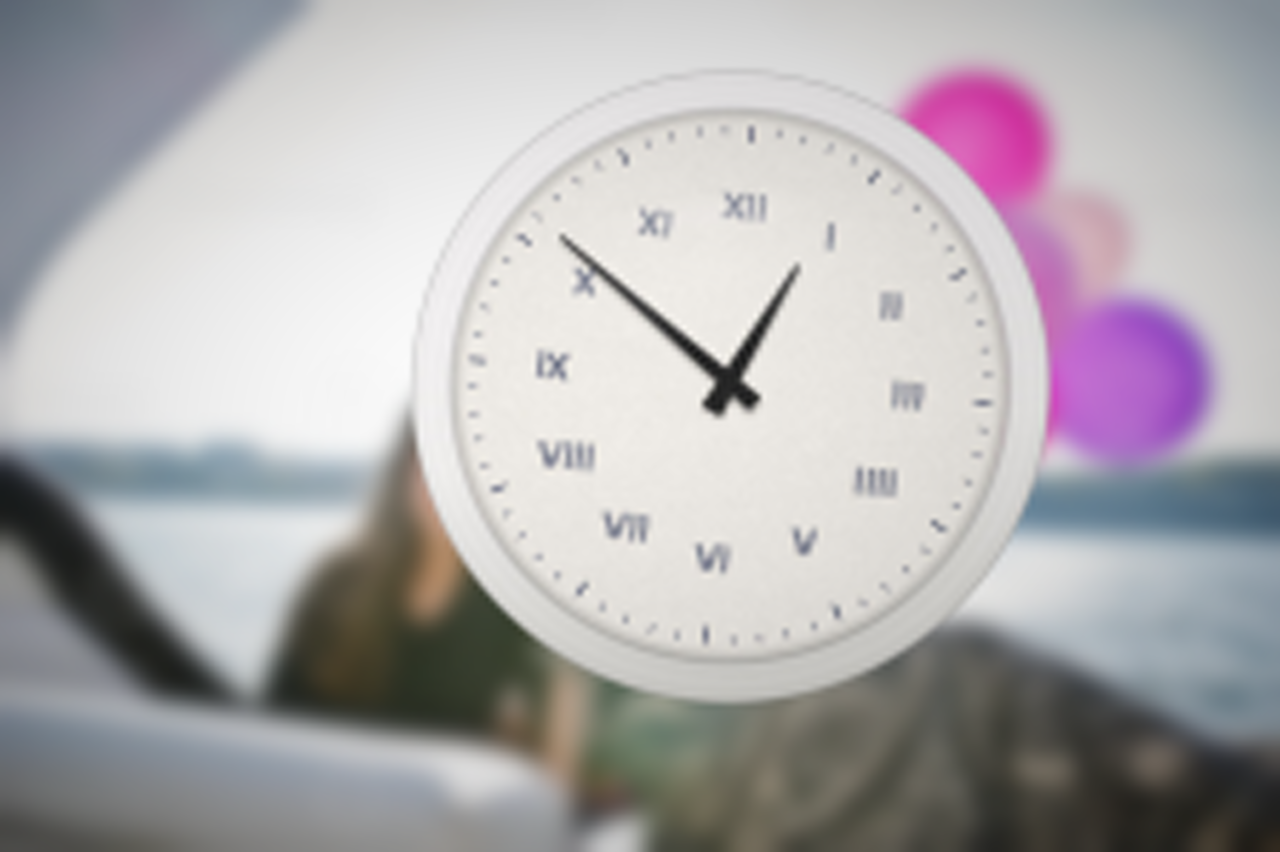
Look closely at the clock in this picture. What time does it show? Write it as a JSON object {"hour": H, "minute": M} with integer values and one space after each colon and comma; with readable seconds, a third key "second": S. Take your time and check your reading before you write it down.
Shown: {"hour": 12, "minute": 51}
